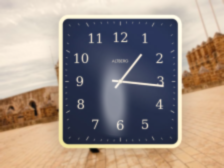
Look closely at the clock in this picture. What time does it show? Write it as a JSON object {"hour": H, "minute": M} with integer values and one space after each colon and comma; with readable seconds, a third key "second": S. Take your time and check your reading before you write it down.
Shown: {"hour": 1, "minute": 16}
